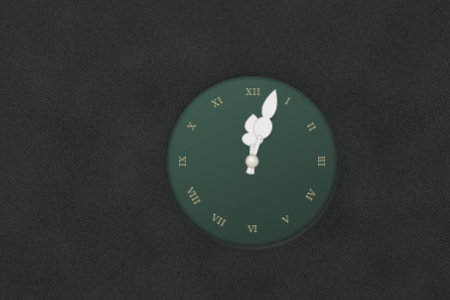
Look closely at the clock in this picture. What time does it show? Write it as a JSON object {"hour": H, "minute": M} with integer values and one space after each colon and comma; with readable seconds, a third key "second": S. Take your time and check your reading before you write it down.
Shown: {"hour": 12, "minute": 3}
